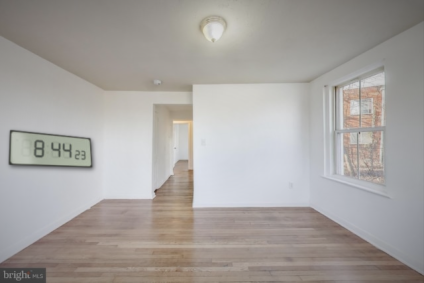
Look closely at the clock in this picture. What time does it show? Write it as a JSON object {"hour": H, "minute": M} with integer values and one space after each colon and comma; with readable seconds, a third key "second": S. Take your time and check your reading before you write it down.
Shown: {"hour": 8, "minute": 44, "second": 23}
